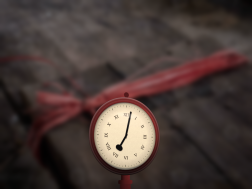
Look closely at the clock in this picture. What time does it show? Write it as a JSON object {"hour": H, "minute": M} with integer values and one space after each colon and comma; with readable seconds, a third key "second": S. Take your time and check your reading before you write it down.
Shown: {"hour": 7, "minute": 2}
